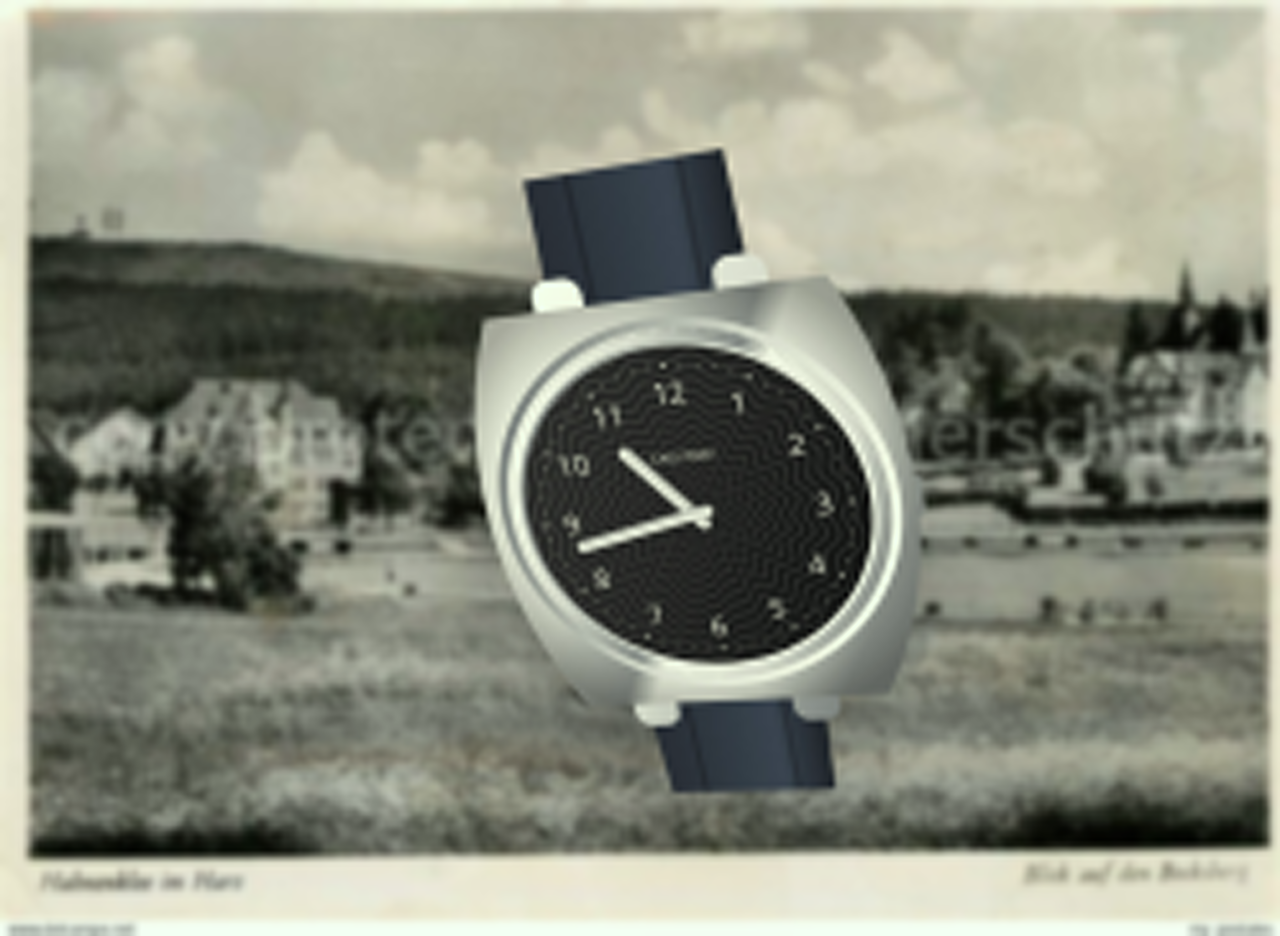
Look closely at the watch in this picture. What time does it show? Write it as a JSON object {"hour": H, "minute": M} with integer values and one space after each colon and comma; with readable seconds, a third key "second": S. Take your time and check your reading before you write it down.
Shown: {"hour": 10, "minute": 43}
